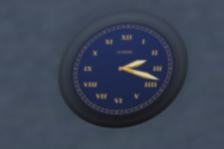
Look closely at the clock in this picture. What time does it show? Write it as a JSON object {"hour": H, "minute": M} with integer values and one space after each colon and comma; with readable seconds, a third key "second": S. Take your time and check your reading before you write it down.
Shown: {"hour": 2, "minute": 18}
